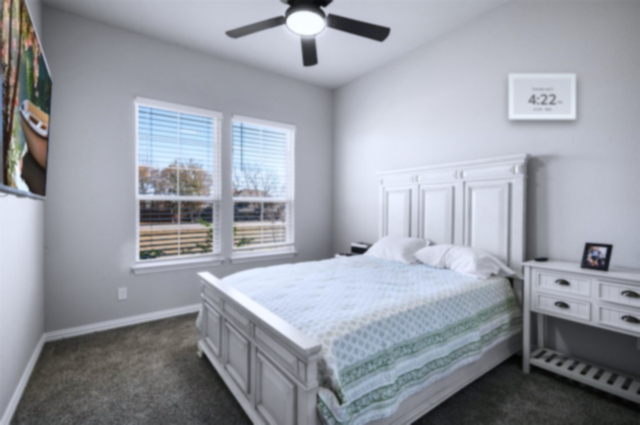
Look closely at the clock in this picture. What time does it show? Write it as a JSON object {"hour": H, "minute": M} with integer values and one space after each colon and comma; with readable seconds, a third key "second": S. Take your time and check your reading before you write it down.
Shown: {"hour": 4, "minute": 22}
